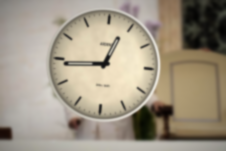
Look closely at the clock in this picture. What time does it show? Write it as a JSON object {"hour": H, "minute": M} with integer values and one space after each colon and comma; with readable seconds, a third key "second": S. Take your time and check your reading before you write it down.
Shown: {"hour": 12, "minute": 44}
